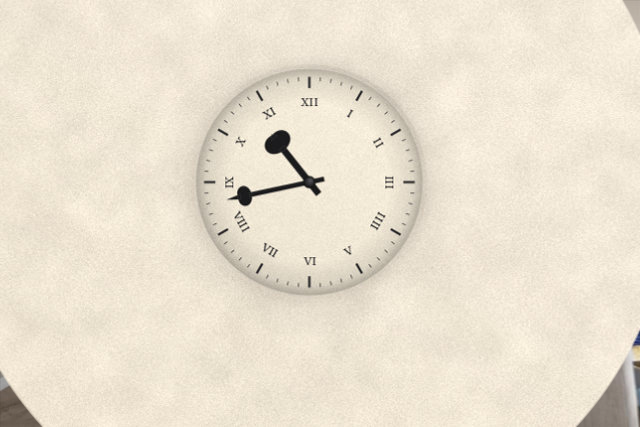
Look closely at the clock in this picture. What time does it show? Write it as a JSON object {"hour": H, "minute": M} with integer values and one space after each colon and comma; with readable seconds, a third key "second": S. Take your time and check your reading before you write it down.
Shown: {"hour": 10, "minute": 43}
